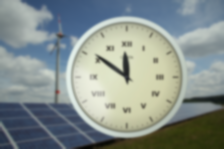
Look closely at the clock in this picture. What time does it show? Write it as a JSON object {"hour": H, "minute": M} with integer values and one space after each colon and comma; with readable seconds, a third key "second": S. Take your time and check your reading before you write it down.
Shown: {"hour": 11, "minute": 51}
